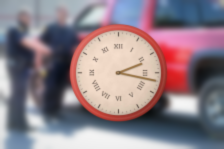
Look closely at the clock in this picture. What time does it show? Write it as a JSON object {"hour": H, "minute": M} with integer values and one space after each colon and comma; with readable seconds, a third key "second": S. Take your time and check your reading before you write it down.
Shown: {"hour": 2, "minute": 17}
